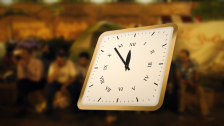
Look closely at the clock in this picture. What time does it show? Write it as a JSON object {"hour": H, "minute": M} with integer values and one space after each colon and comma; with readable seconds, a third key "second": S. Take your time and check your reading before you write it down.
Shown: {"hour": 11, "minute": 53}
